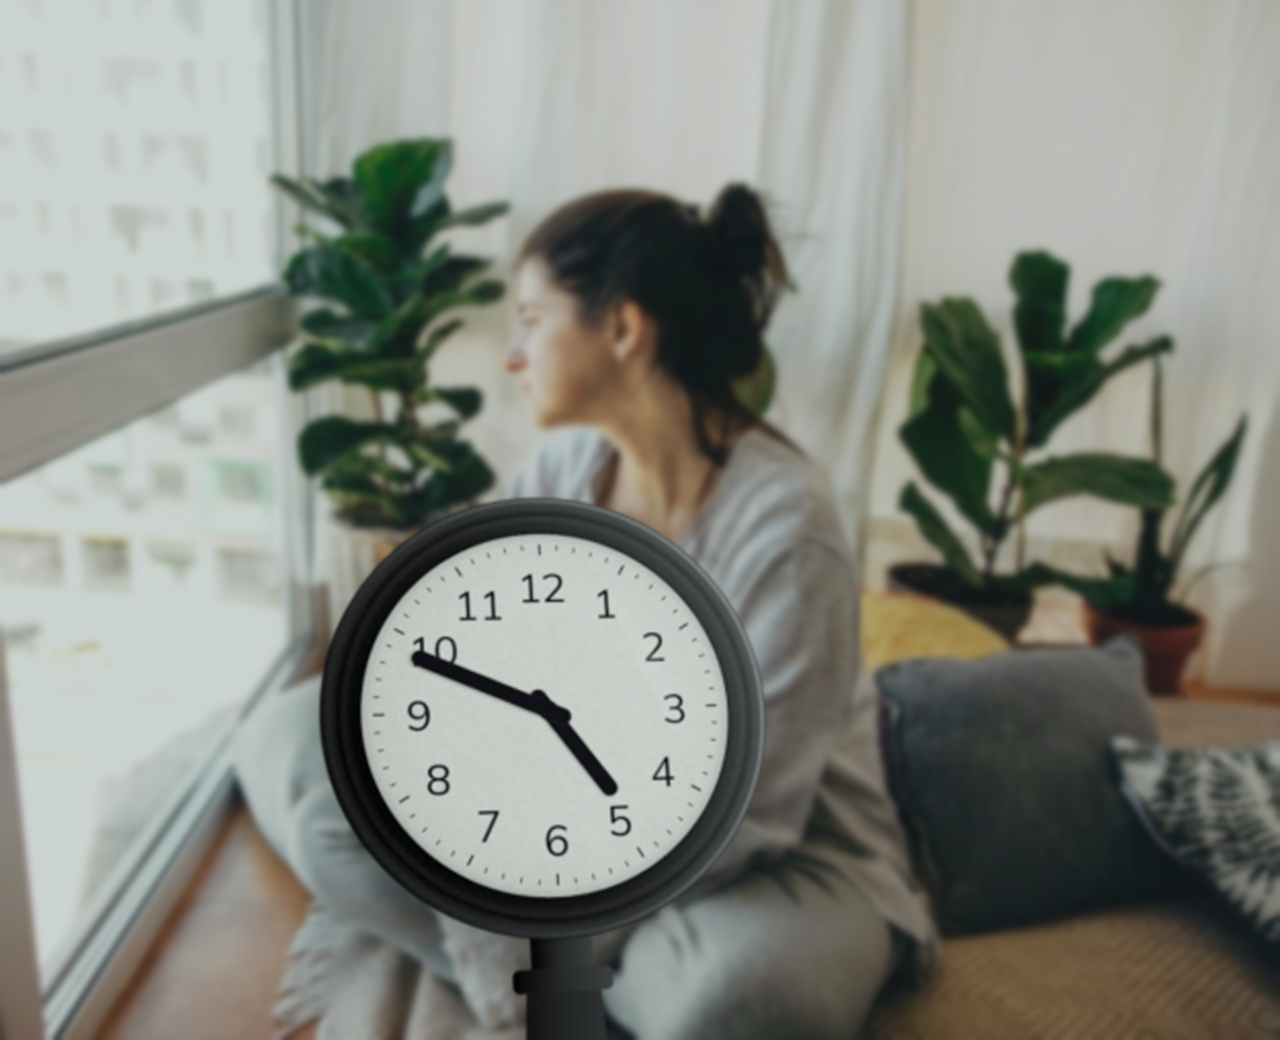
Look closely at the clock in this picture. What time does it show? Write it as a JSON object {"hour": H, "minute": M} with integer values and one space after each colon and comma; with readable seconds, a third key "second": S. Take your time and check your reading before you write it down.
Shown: {"hour": 4, "minute": 49}
